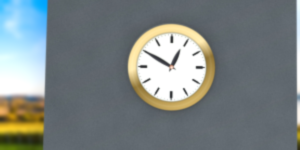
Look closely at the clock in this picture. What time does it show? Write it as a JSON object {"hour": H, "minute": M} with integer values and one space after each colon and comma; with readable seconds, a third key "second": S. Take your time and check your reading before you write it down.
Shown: {"hour": 12, "minute": 50}
